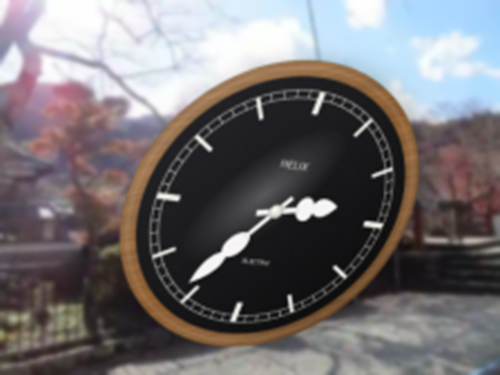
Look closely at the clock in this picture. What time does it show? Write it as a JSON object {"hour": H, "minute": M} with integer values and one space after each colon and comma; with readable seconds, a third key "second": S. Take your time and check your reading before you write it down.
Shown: {"hour": 2, "minute": 36}
